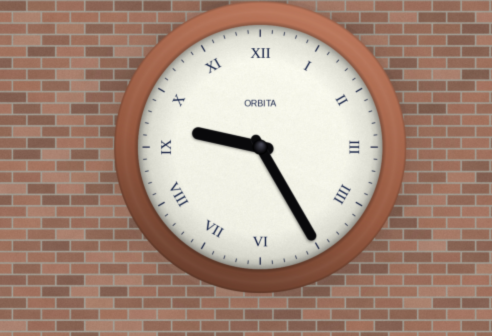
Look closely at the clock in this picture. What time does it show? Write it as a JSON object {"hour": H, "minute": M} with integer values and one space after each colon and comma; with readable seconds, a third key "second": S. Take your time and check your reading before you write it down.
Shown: {"hour": 9, "minute": 25}
